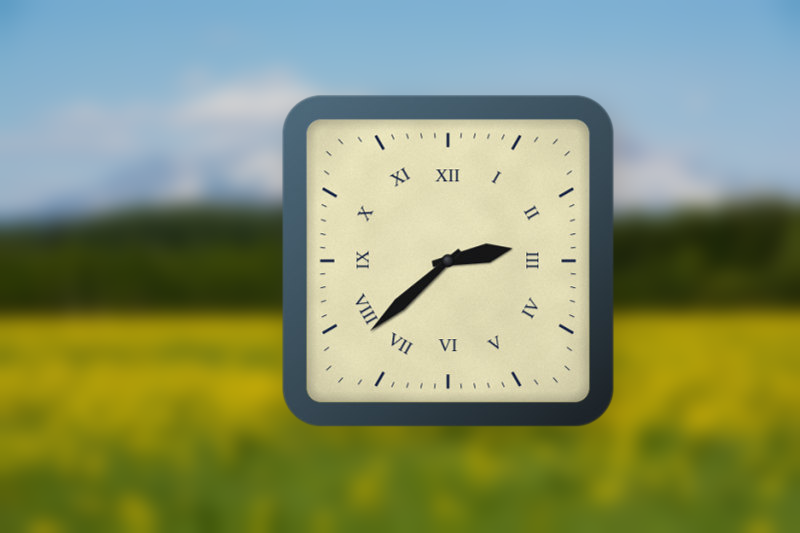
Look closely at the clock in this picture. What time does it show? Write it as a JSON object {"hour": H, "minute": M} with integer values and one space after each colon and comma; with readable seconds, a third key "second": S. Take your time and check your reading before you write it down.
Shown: {"hour": 2, "minute": 38}
